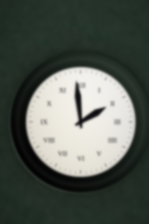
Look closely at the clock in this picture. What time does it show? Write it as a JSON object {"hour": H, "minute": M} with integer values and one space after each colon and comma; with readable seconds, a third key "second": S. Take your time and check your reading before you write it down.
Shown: {"hour": 1, "minute": 59}
